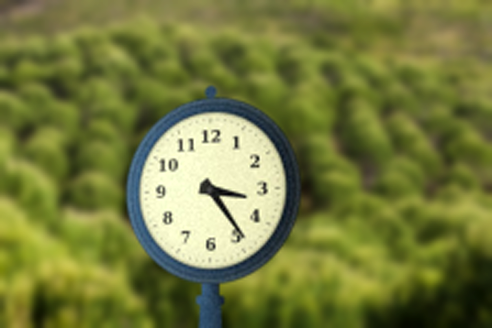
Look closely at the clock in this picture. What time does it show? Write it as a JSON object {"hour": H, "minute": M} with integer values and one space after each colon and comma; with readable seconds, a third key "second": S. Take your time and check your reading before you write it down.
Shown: {"hour": 3, "minute": 24}
